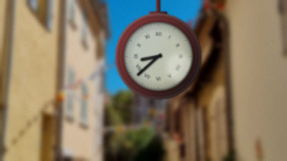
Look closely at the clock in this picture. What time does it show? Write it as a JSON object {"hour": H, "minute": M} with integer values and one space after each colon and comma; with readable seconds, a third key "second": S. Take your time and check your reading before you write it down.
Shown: {"hour": 8, "minute": 38}
